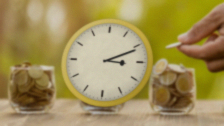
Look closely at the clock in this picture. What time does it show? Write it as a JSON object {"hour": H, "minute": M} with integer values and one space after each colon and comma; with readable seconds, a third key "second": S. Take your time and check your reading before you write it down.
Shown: {"hour": 3, "minute": 11}
